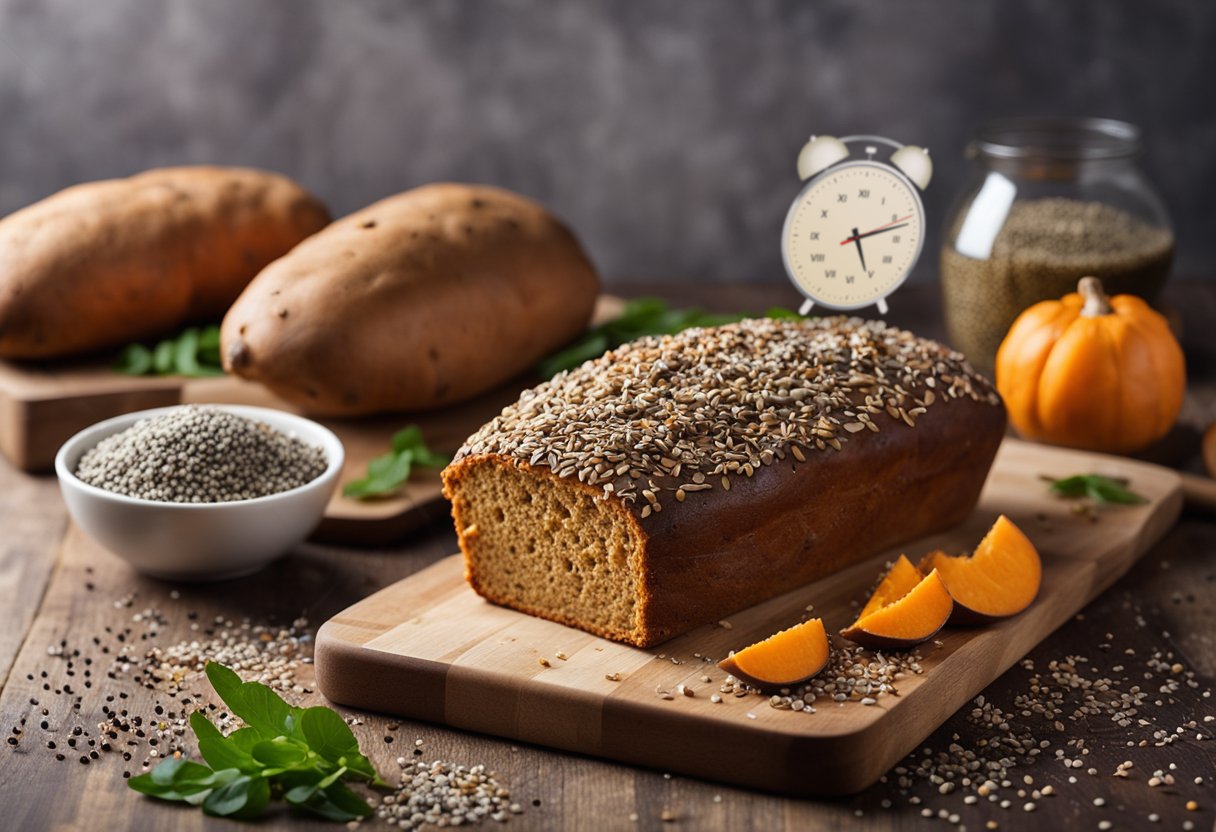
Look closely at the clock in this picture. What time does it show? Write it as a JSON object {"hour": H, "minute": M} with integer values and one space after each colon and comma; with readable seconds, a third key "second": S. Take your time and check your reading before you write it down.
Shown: {"hour": 5, "minute": 12, "second": 11}
